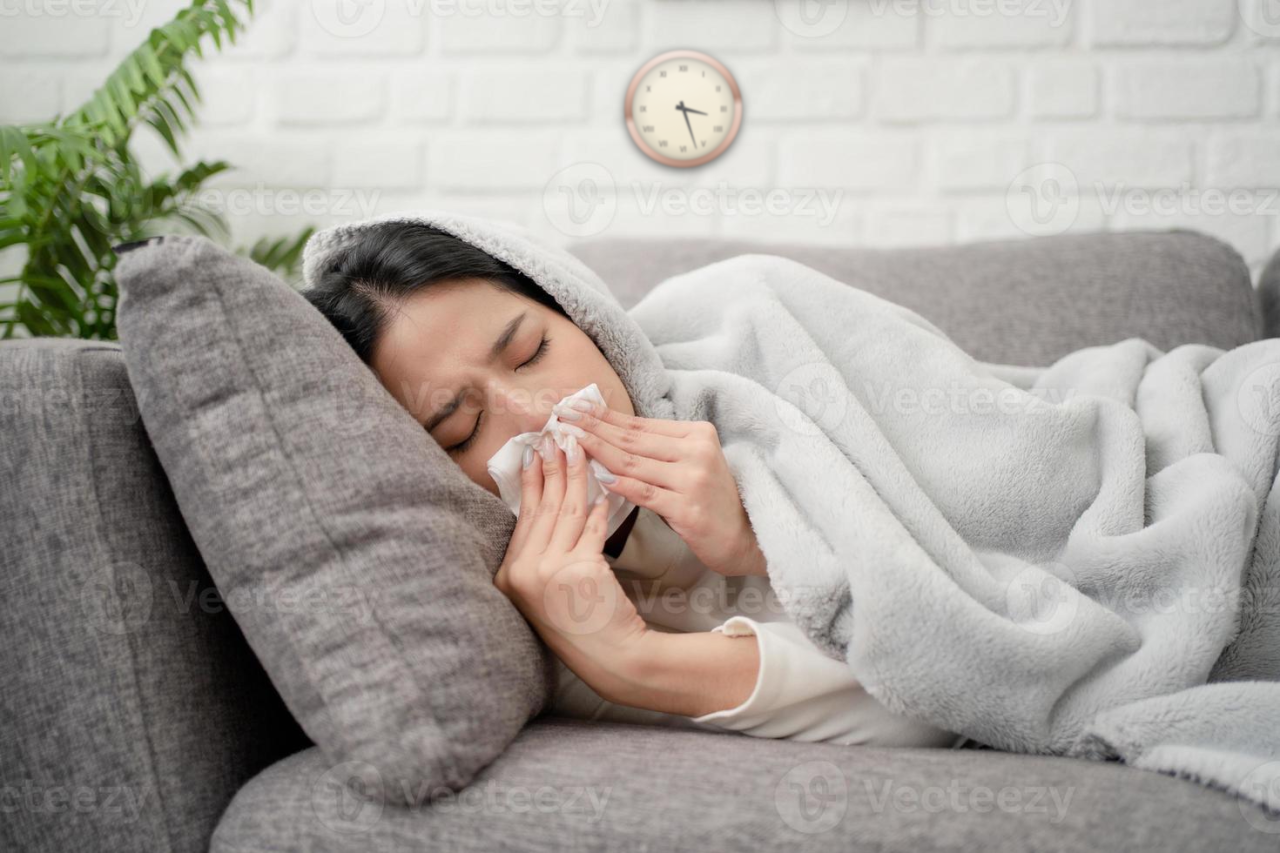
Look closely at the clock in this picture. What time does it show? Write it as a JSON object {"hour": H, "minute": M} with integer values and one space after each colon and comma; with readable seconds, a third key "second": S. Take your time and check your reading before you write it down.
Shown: {"hour": 3, "minute": 27}
